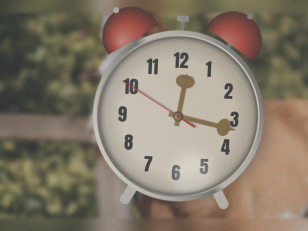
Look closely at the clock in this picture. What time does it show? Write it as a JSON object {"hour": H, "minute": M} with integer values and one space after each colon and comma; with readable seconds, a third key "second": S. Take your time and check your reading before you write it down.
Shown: {"hour": 12, "minute": 16, "second": 50}
